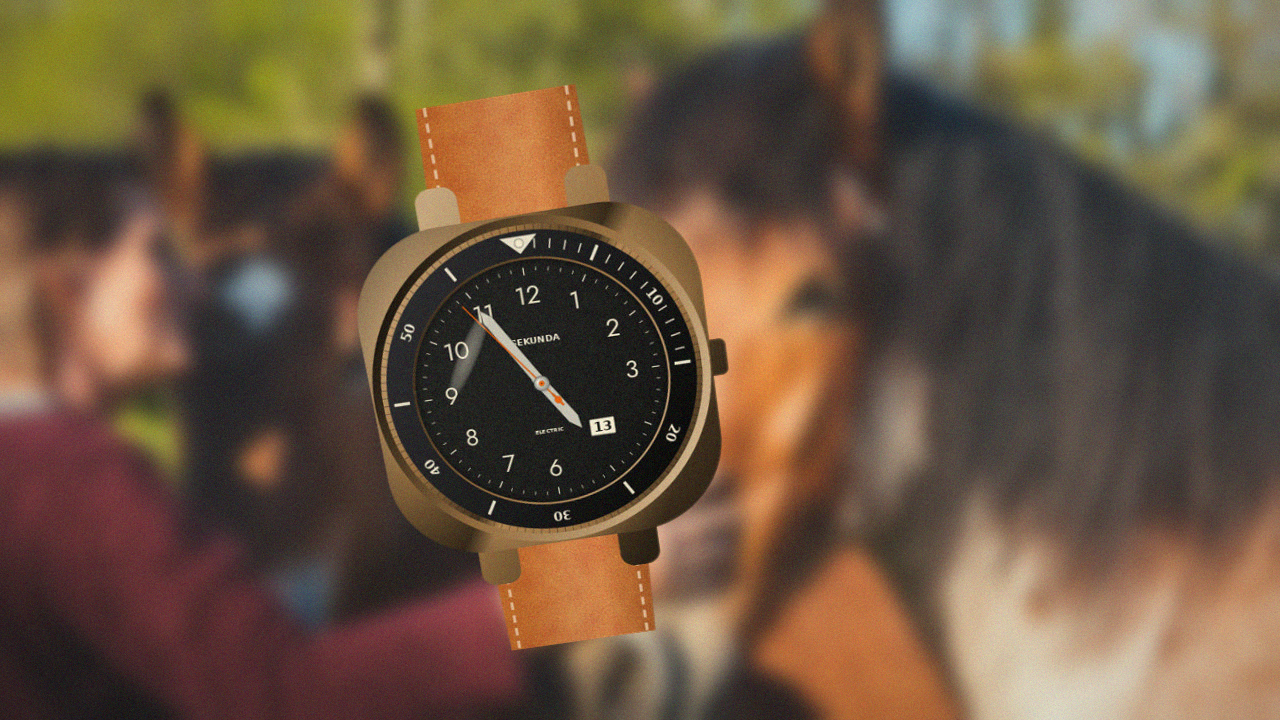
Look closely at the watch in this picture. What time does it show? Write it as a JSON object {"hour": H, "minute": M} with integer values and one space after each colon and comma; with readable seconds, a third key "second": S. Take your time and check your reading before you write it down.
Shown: {"hour": 4, "minute": 54, "second": 54}
